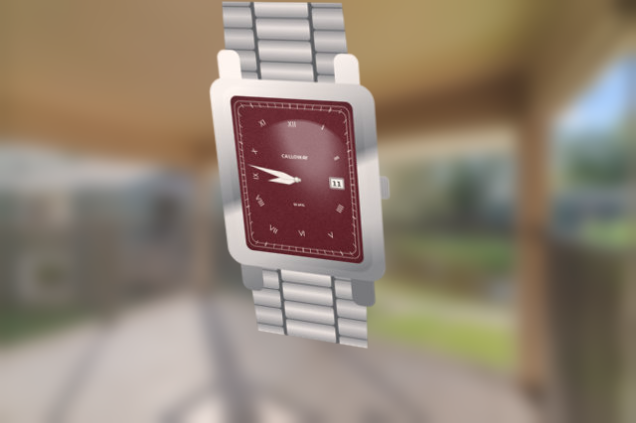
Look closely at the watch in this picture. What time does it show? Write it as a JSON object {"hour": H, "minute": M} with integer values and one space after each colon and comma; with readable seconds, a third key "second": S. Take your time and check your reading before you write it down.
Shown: {"hour": 8, "minute": 47}
